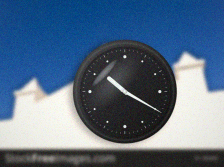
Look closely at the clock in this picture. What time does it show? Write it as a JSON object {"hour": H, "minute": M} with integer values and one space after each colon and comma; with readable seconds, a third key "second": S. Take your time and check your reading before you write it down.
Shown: {"hour": 10, "minute": 20}
